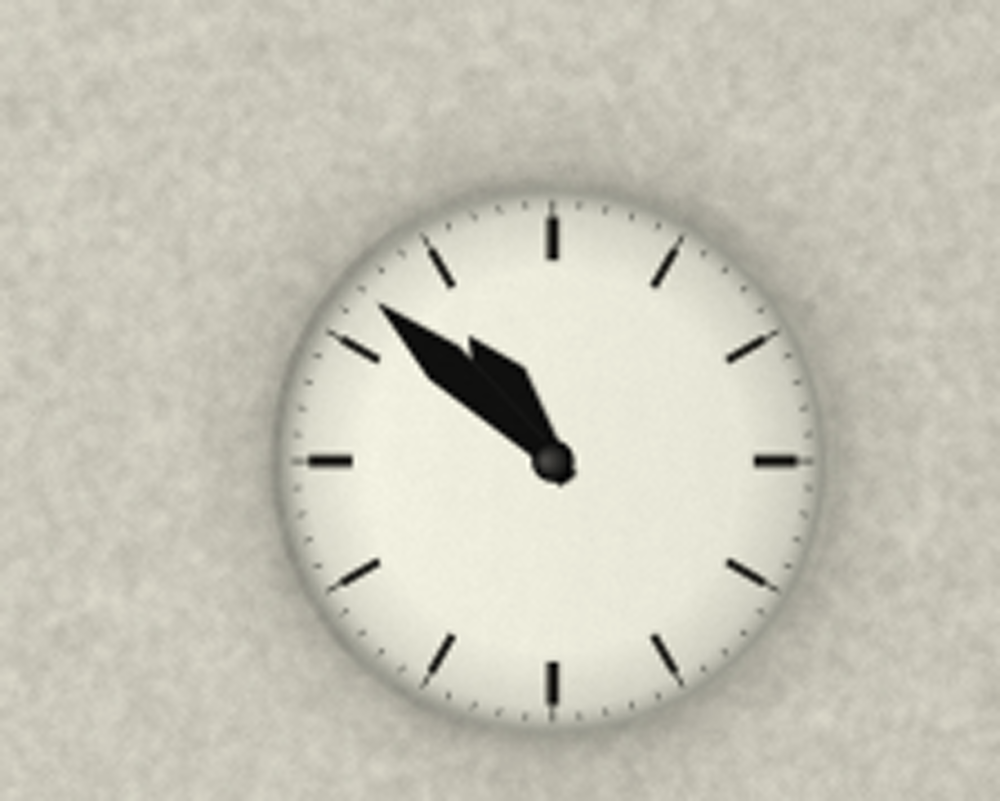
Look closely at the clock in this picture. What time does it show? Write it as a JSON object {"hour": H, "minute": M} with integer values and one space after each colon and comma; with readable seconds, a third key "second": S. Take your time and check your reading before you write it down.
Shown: {"hour": 10, "minute": 52}
